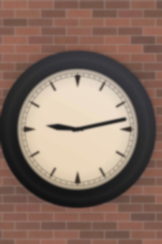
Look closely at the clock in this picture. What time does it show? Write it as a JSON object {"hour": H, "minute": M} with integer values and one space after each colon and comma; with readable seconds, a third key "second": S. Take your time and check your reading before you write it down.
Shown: {"hour": 9, "minute": 13}
